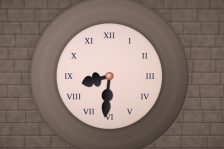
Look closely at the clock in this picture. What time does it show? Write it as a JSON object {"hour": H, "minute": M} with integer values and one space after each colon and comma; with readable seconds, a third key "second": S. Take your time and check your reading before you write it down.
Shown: {"hour": 8, "minute": 31}
